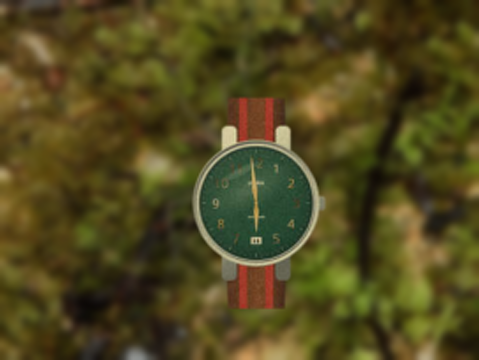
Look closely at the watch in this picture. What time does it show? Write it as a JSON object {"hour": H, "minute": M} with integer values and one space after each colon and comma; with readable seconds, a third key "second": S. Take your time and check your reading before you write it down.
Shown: {"hour": 5, "minute": 59}
